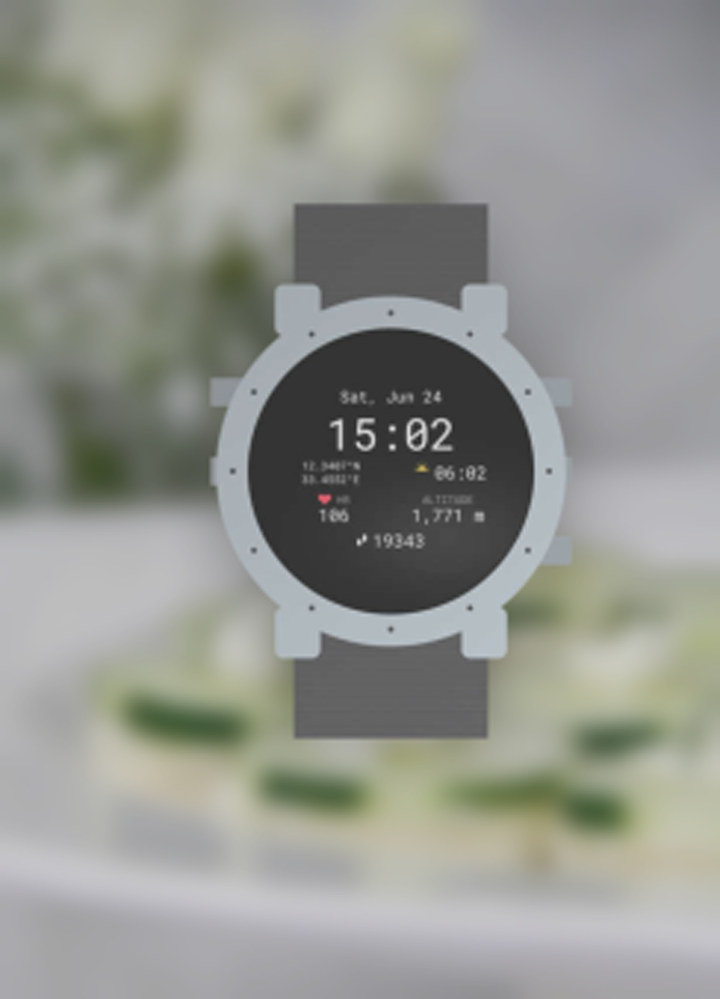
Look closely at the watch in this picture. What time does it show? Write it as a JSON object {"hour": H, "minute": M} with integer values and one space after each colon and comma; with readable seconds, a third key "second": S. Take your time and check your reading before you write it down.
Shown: {"hour": 15, "minute": 2}
